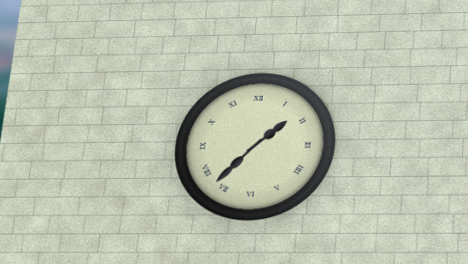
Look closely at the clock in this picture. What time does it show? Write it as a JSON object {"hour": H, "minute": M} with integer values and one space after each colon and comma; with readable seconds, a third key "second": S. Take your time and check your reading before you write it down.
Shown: {"hour": 1, "minute": 37}
